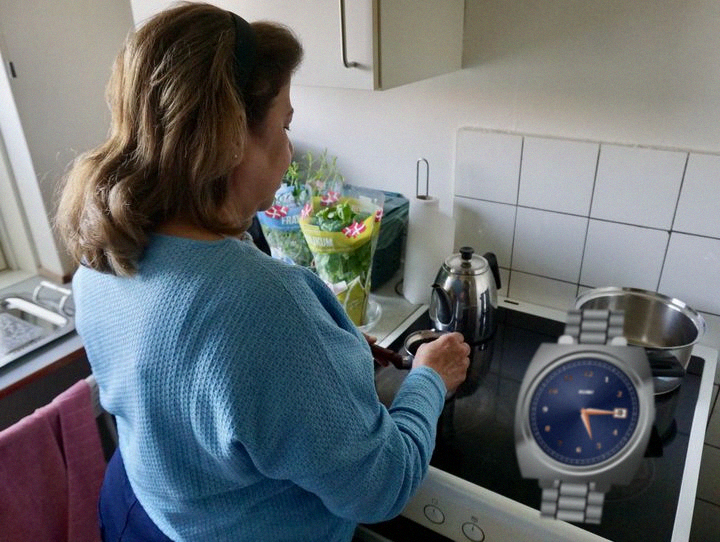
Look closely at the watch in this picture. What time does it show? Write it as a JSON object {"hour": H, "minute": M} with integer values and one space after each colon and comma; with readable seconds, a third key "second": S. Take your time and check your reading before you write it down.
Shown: {"hour": 5, "minute": 15}
